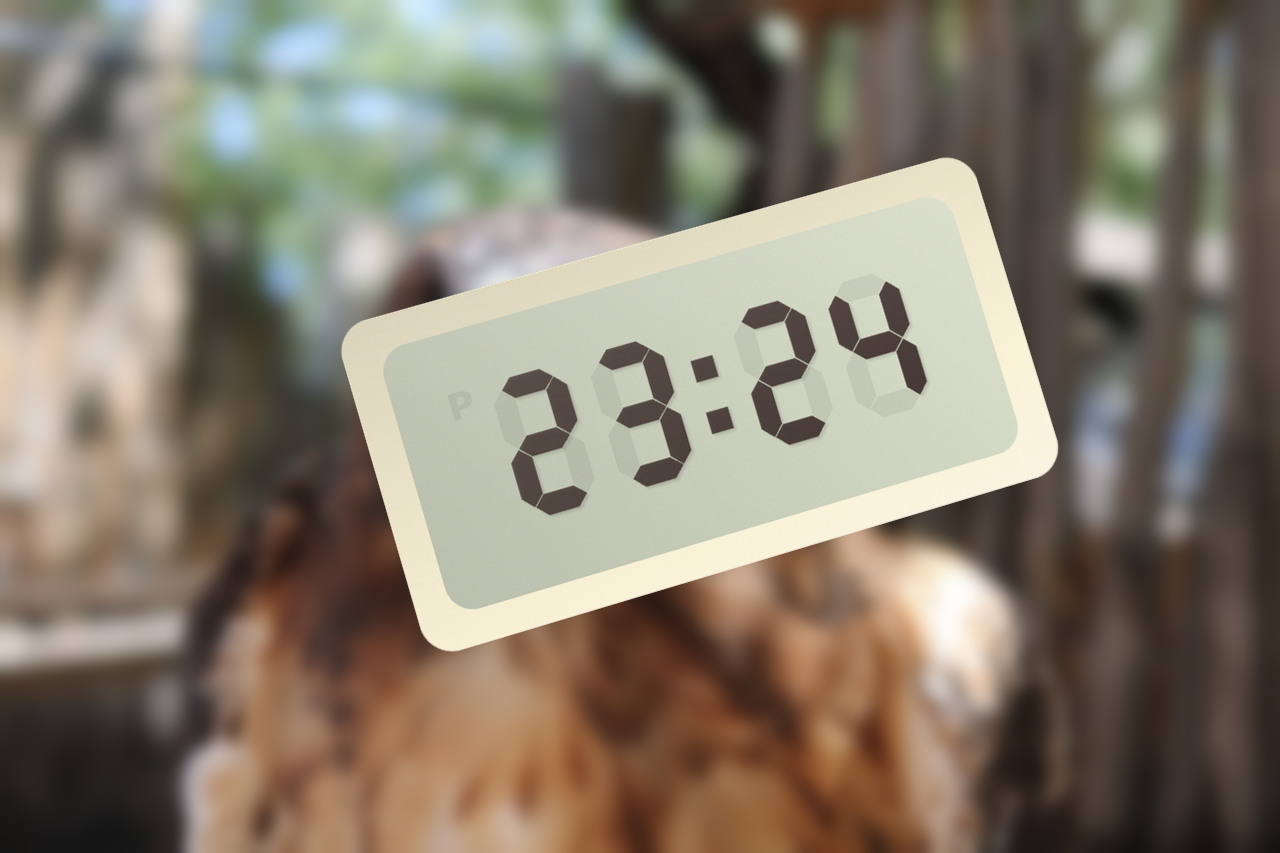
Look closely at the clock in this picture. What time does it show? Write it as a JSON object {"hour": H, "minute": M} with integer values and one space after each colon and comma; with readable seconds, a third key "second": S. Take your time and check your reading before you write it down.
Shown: {"hour": 23, "minute": 24}
